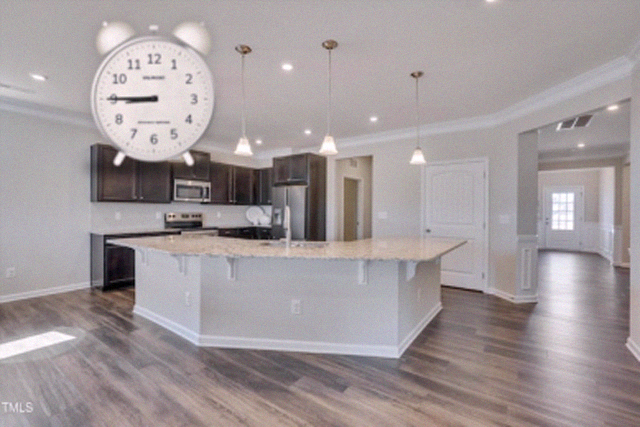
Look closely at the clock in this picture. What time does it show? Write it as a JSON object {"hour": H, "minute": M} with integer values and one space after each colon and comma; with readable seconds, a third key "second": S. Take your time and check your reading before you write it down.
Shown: {"hour": 8, "minute": 45}
